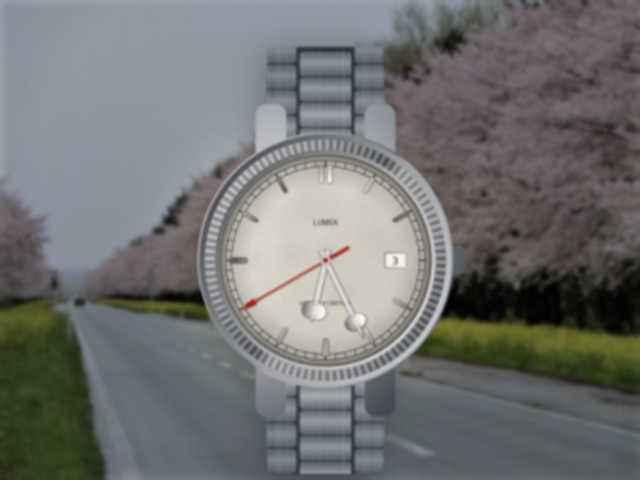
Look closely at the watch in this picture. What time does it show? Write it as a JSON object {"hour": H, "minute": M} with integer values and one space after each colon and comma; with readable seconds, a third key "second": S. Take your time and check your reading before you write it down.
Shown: {"hour": 6, "minute": 25, "second": 40}
